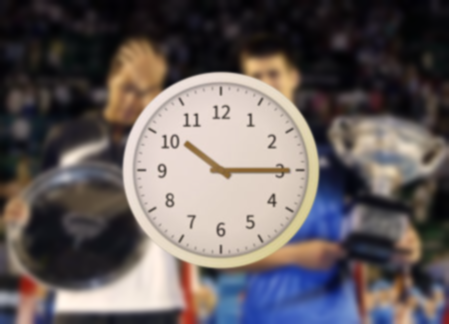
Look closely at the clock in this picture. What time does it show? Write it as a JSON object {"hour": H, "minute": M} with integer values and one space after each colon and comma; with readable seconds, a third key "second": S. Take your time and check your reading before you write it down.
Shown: {"hour": 10, "minute": 15}
